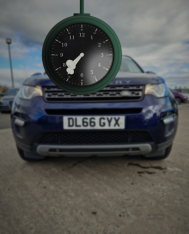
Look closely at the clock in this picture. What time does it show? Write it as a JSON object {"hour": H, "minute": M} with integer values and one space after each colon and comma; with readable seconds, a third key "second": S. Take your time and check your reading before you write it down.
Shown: {"hour": 7, "minute": 36}
